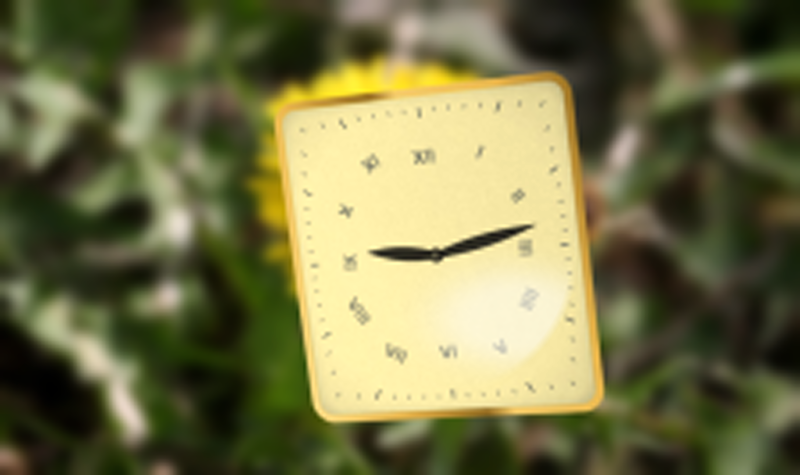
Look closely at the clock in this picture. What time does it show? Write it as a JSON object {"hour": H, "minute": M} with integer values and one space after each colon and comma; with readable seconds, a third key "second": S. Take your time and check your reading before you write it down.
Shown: {"hour": 9, "minute": 13}
